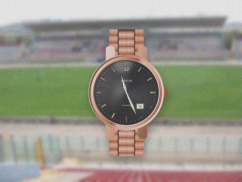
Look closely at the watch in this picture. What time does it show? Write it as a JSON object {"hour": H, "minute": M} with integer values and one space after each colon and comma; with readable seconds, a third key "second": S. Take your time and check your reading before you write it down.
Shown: {"hour": 11, "minute": 26}
